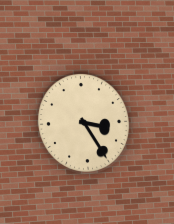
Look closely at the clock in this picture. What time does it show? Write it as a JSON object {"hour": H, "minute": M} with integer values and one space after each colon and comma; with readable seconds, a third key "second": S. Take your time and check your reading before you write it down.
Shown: {"hour": 3, "minute": 25}
